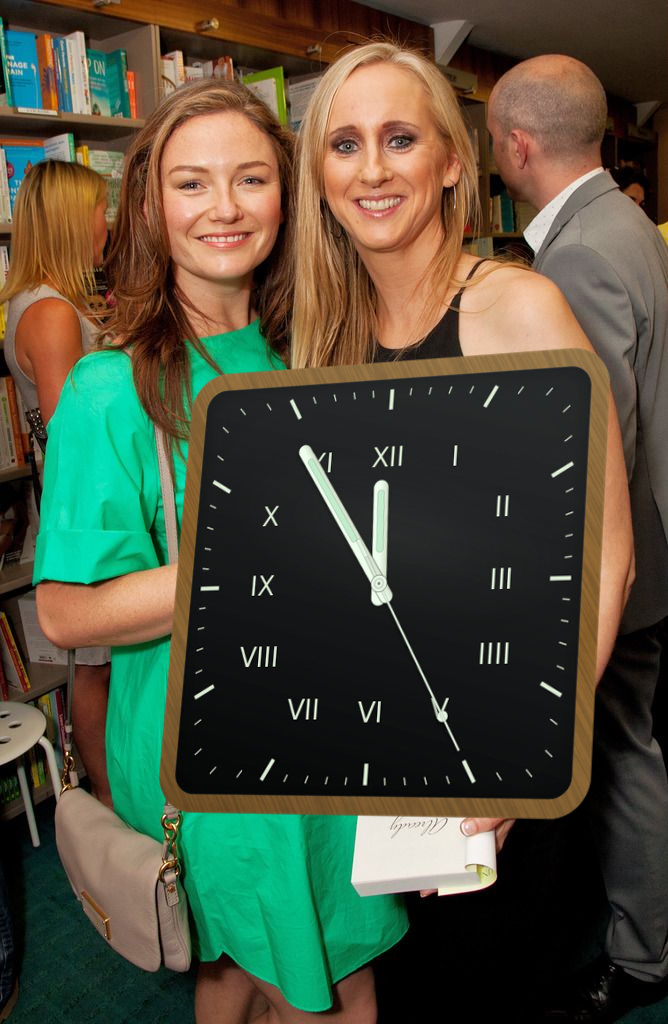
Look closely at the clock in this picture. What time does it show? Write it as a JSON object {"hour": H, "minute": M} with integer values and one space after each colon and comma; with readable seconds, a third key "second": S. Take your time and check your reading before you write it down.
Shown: {"hour": 11, "minute": 54, "second": 25}
